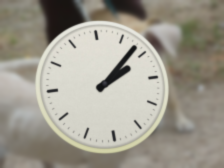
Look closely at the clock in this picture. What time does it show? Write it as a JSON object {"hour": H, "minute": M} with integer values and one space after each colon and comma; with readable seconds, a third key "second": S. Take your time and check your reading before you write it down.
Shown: {"hour": 2, "minute": 8}
